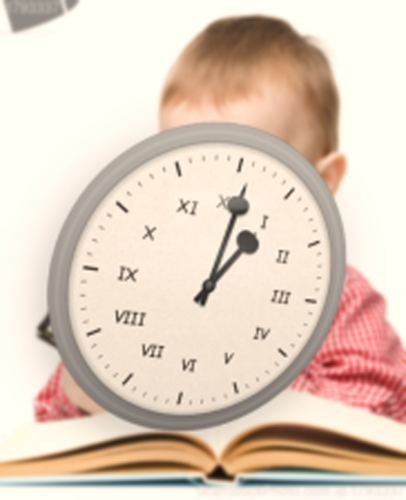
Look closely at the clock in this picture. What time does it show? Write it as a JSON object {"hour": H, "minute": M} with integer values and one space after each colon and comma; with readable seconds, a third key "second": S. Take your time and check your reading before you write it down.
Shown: {"hour": 1, "minute": 1}
